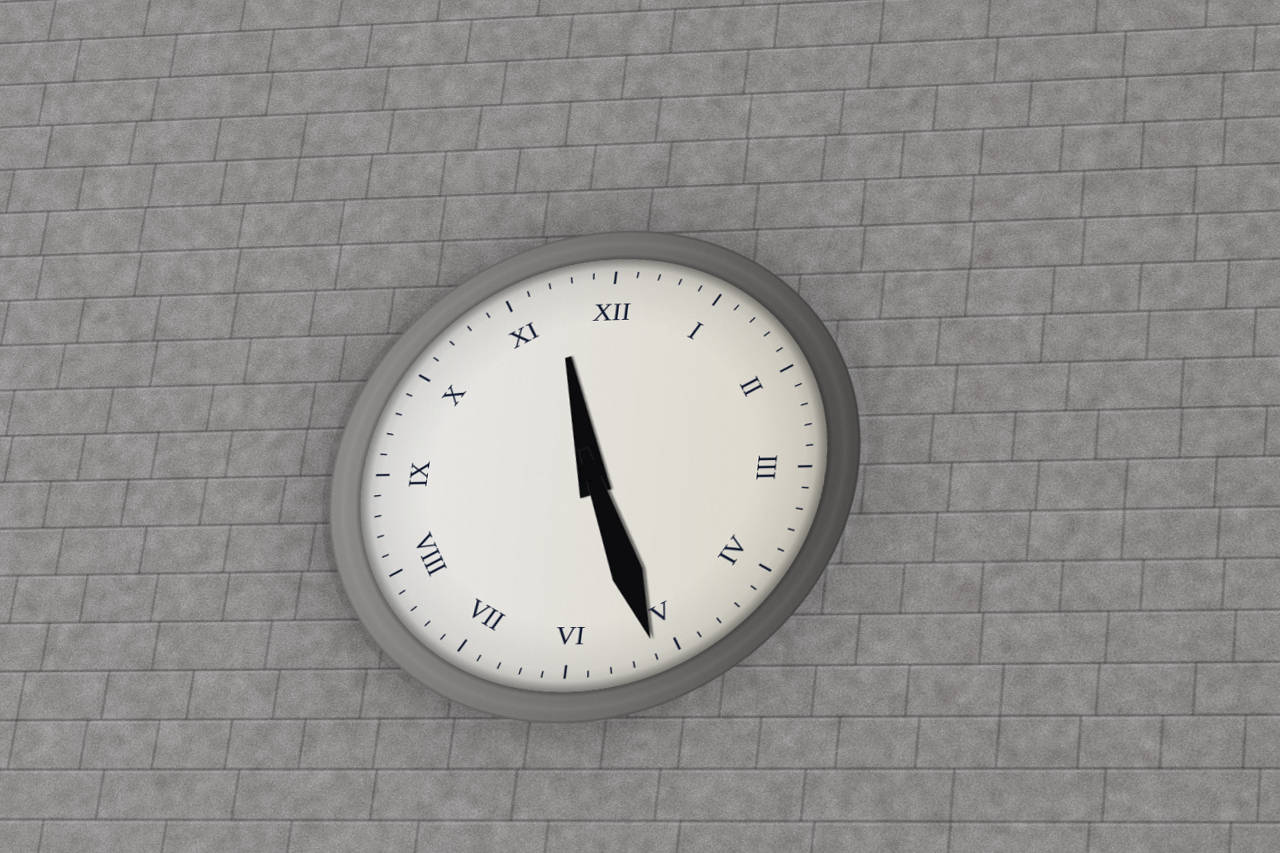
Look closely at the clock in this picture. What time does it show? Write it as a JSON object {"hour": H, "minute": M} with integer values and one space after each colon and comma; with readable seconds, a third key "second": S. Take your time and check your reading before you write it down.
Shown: {"hour": 11, "minute": 26}
